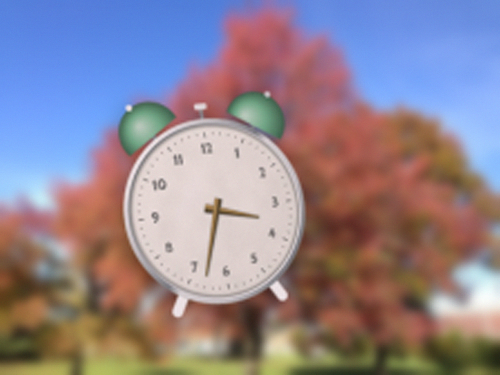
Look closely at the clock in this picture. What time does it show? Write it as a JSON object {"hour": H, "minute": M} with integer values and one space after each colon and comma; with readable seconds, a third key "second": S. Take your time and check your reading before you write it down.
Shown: {"hour": 3, "minute": 33}
